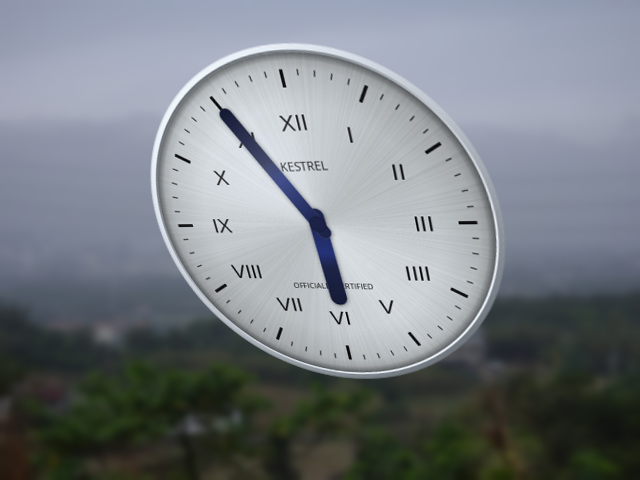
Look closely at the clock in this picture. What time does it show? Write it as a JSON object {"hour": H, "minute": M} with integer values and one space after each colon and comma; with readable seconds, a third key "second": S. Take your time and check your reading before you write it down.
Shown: {"hour": 5, "minute": 55}
